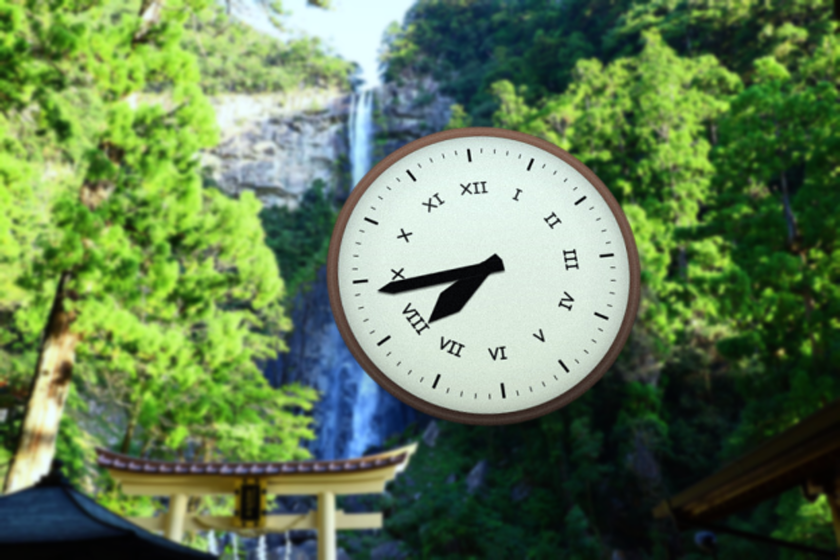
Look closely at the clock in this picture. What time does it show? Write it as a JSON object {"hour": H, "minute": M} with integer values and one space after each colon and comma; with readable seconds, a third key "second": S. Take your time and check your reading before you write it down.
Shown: {"hour": 7, "minute": 44}
